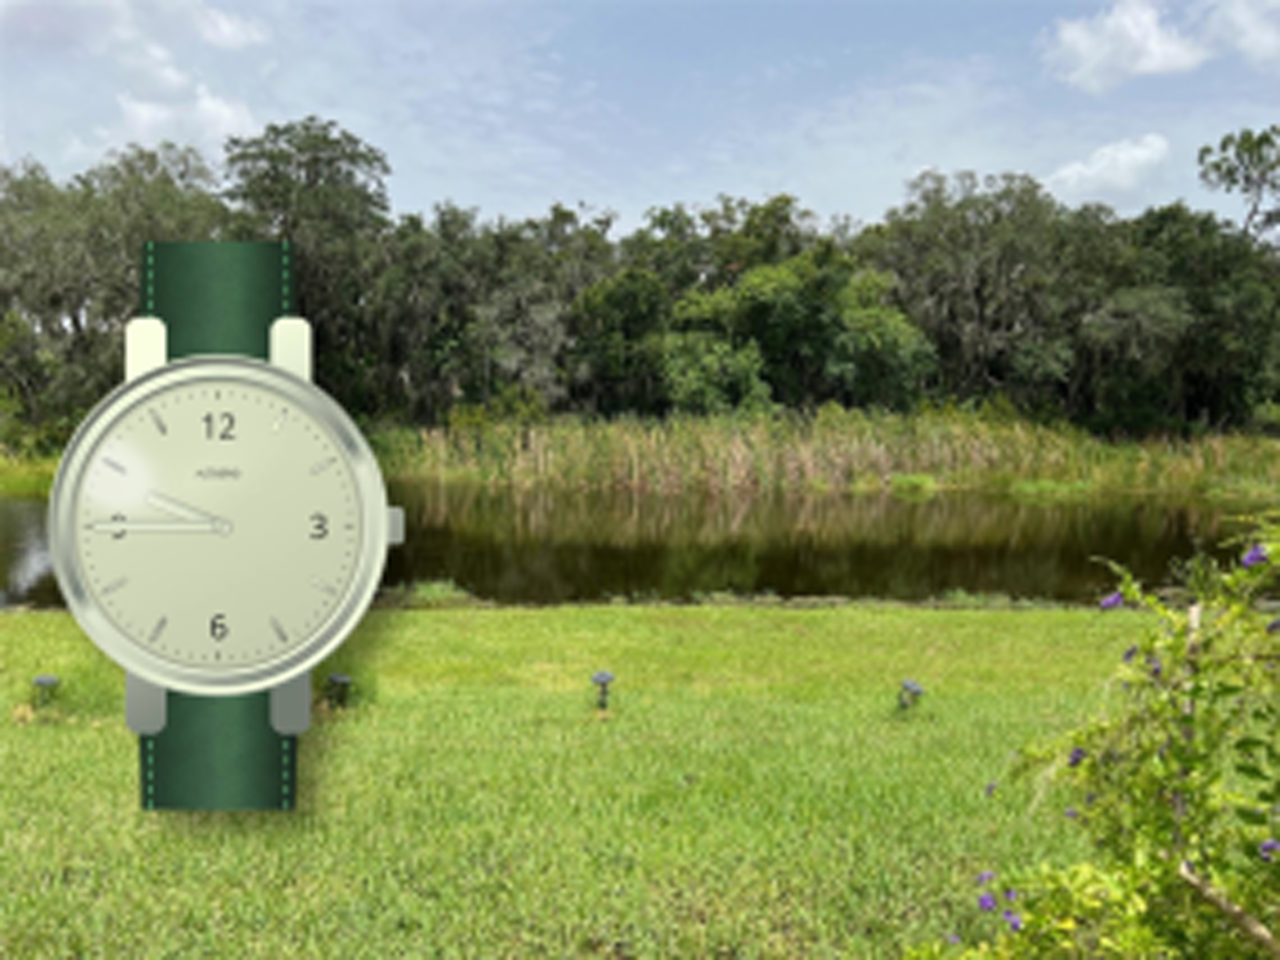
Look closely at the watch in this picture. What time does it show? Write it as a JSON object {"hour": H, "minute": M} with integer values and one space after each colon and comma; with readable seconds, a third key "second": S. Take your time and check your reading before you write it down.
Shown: {"hour": 9, "minute": 45}
